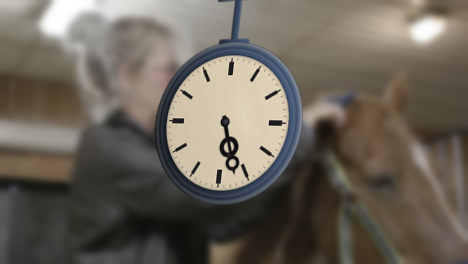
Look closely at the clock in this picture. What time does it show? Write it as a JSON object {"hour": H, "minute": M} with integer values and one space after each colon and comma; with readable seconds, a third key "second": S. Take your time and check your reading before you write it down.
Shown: {"hour": 5, "minute": 27}
